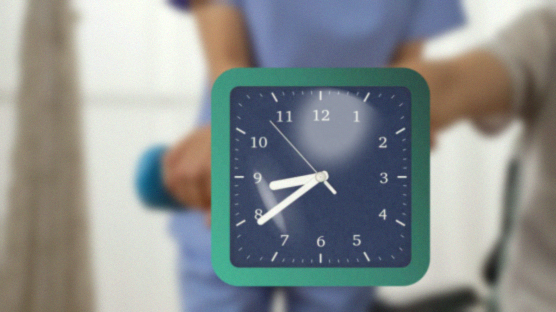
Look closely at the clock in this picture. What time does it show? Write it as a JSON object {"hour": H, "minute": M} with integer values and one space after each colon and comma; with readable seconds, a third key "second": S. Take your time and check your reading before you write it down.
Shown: {"hour": 8, "minute": 38, "second": 53}
